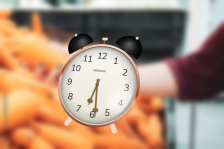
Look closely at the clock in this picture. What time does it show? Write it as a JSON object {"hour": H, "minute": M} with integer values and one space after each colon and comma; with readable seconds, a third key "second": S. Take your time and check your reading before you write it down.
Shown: {"hour": 6, "minute": 29}
